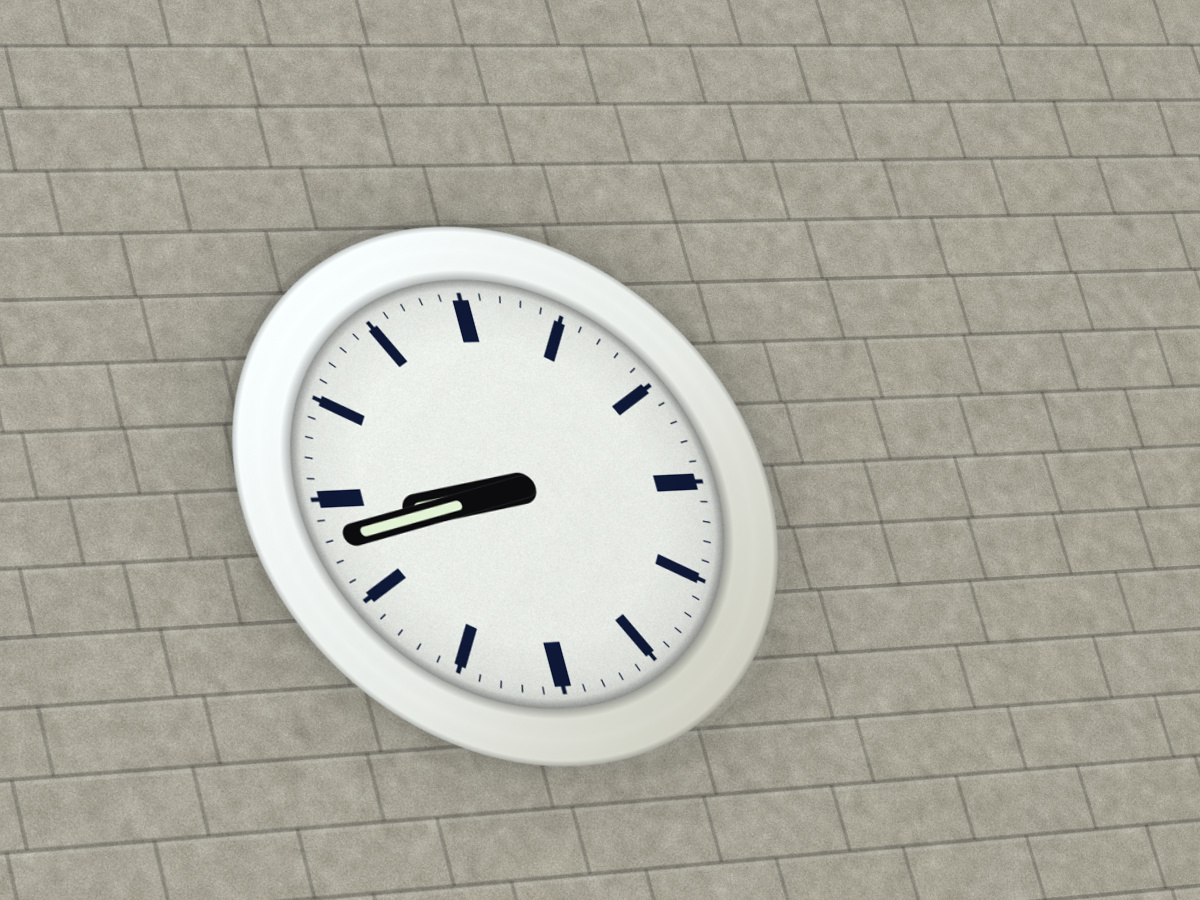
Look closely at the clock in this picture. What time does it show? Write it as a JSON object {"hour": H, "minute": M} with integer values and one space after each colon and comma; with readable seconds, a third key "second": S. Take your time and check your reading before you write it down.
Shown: {"hour": 8, "minute": 43}
